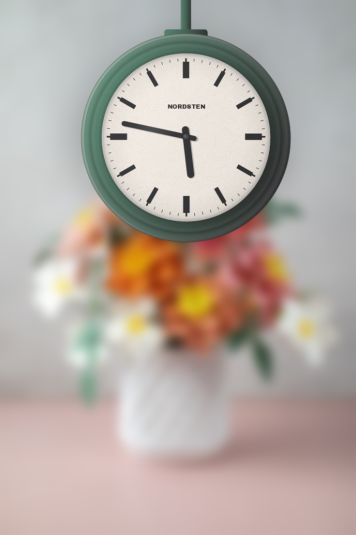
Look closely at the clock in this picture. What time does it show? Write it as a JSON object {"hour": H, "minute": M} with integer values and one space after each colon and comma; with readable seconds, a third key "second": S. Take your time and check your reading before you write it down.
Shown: {"hour": 5, "minute": 47}
